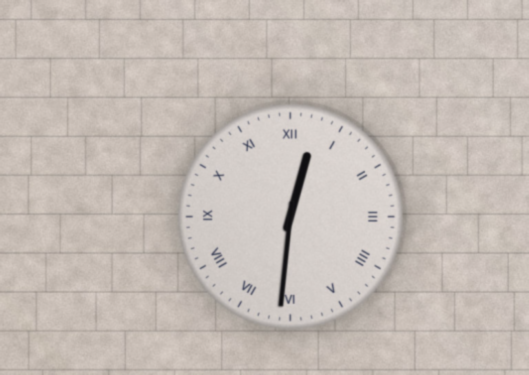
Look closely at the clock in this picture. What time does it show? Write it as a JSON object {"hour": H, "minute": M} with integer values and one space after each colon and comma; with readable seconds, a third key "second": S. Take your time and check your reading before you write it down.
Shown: {"hour": 12, "minute": 31}
